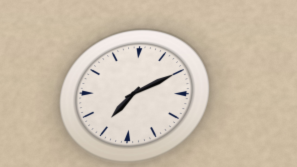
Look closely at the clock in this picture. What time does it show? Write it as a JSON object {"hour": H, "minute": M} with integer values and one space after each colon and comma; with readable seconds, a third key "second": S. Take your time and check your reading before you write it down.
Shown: {"hour": 7, "minute": 10}
